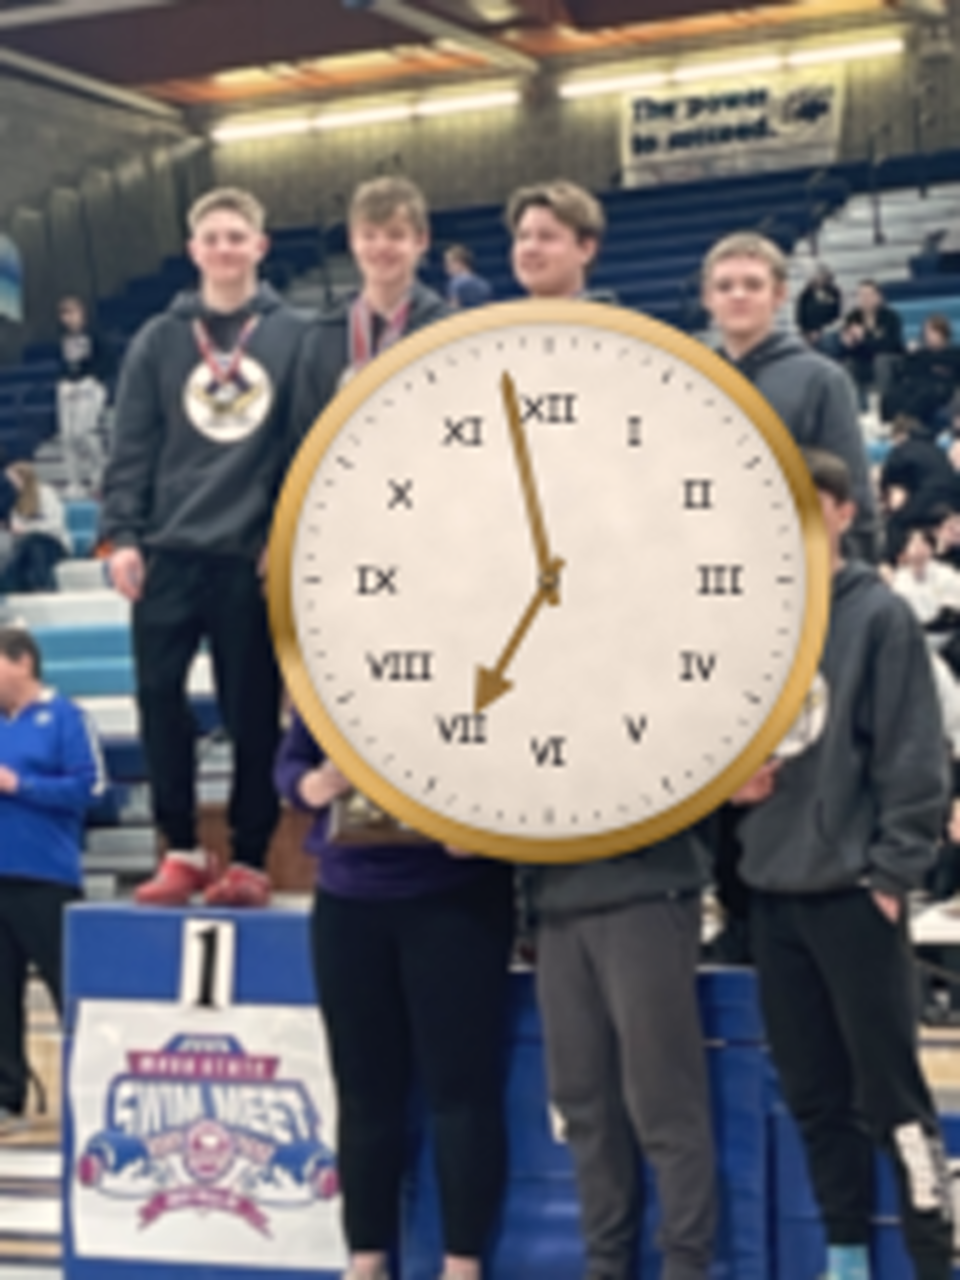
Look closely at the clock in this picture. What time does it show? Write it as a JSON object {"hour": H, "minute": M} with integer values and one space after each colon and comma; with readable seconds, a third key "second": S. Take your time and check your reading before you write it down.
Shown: {"hour": 6, "minute": 58}
